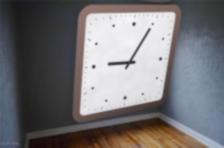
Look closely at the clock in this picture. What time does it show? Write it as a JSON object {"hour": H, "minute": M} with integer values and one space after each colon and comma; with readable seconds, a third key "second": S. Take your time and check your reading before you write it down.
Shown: {"hour": 9, "minute": 5}
